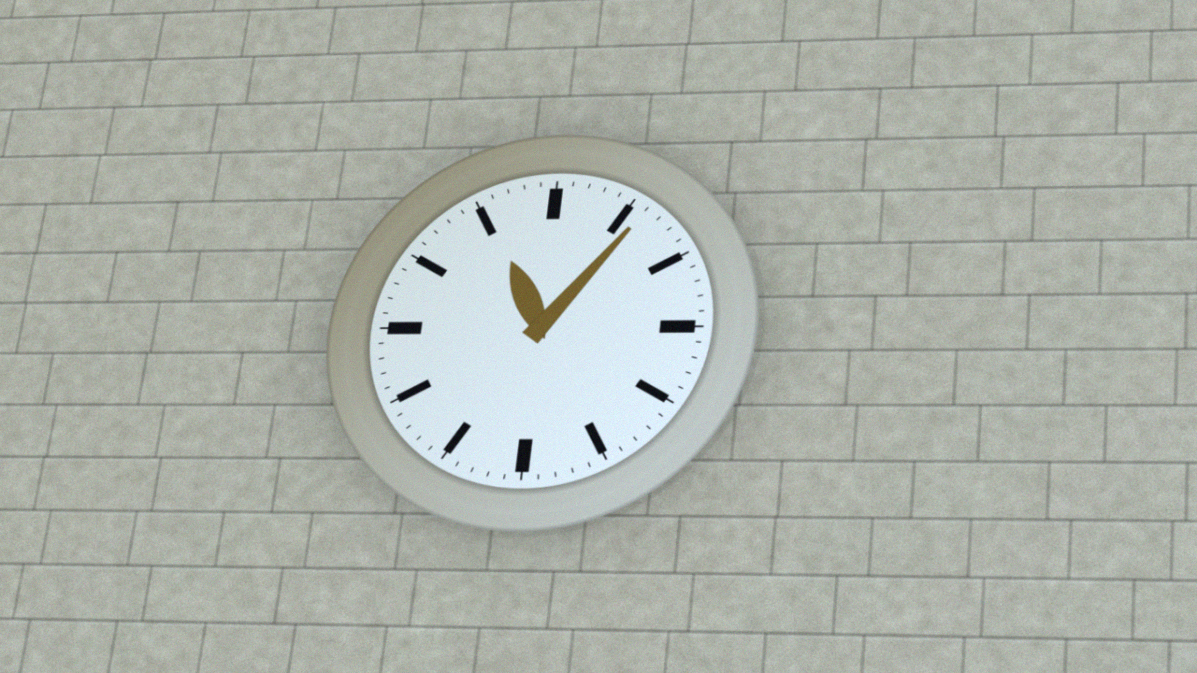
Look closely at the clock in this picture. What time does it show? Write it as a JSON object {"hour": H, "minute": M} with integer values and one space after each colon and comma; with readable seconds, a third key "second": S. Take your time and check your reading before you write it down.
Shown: {"hour": 11, "minute": 6}
